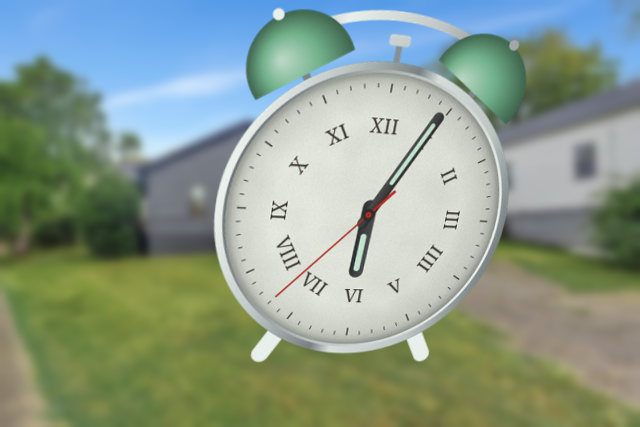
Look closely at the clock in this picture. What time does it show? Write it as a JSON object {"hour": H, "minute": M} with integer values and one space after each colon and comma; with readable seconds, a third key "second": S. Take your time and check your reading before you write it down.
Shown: {"hour": 6, "minute": 4, "second": 37}
